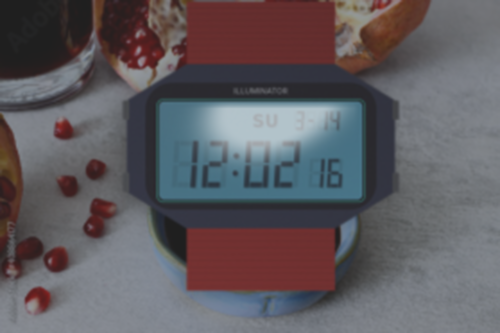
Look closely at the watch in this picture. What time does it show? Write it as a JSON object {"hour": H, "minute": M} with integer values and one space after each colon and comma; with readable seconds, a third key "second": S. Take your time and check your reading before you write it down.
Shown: {"hour": 12, "minute": 2, "second": 16}
